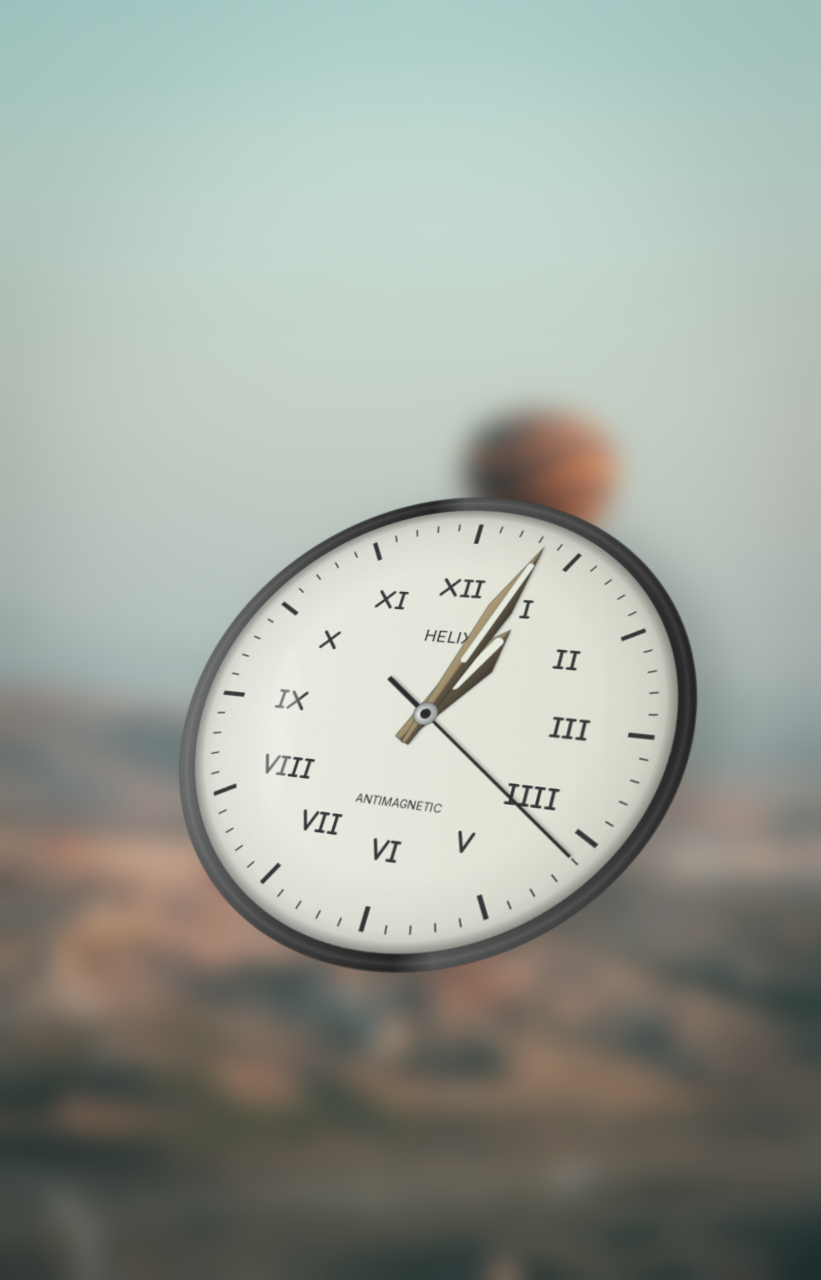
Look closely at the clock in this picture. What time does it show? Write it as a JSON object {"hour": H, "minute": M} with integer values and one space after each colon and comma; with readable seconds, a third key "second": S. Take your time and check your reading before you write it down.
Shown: {"hour": 1, "minute": 3, "second": 21}
